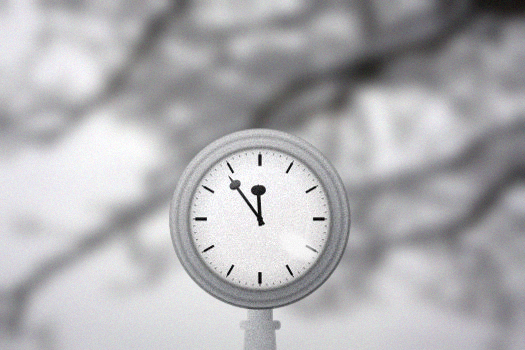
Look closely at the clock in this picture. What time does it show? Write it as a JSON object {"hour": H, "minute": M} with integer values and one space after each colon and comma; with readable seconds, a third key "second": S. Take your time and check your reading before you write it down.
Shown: {"hour": 11, "minute": 54}
